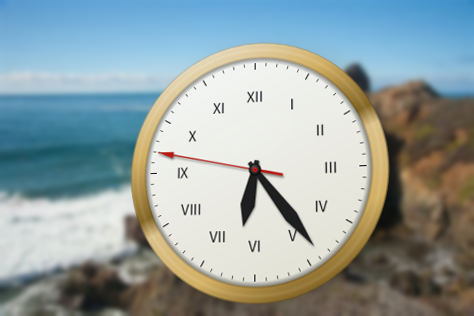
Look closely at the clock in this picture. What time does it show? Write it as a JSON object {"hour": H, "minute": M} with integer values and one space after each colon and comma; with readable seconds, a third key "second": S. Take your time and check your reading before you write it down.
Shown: {"hour": 6, "minute": 23, "second": 47}
